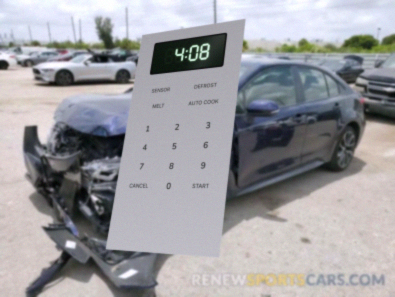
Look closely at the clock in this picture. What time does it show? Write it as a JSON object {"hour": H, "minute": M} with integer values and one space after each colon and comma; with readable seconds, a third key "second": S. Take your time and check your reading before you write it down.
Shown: {"hour": 4, "minute": 8}
